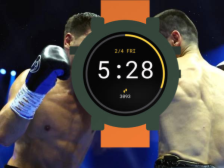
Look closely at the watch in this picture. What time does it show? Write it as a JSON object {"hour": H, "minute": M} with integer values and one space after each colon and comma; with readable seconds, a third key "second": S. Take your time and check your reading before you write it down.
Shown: {"hour": 5, "minute": 28}
